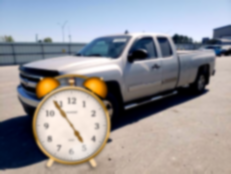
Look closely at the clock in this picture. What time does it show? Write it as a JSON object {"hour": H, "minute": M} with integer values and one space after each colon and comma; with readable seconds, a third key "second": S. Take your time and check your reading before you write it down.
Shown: {"hour": 4, "minute": 54}
